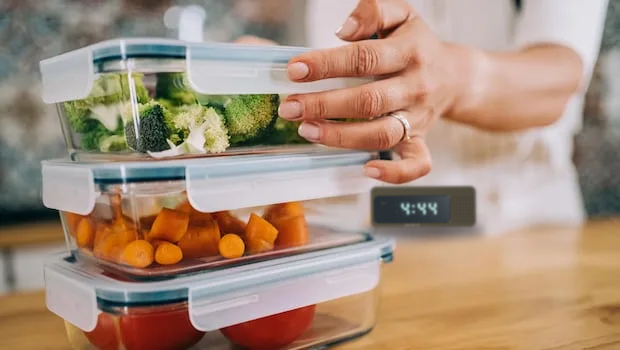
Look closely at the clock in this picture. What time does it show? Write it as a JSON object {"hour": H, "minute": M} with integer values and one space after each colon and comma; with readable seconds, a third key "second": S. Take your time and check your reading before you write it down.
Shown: {"hour": 4, "minute": 44}
